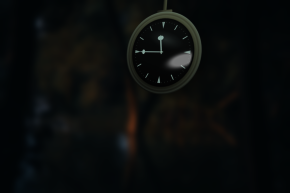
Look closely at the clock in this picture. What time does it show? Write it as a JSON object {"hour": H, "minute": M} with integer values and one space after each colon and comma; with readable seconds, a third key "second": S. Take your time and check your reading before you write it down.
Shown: {"hour": 11, "minute": 45}
